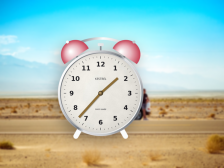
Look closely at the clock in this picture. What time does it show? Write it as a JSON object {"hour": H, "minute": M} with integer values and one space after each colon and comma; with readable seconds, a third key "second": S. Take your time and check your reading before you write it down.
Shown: {"hour": 1, "minute": 37}
